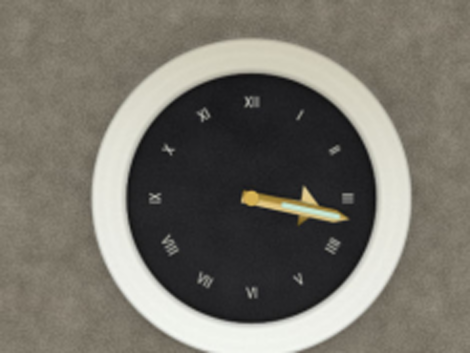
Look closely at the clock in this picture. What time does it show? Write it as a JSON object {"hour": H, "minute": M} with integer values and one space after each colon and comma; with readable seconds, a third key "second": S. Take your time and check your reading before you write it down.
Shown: {"hour": 3, "minute": 17}
